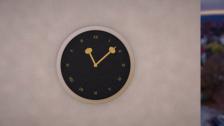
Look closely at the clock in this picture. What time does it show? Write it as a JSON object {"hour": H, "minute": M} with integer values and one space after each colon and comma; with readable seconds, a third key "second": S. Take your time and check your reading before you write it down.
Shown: {"hour": 11, "minute": 8}
